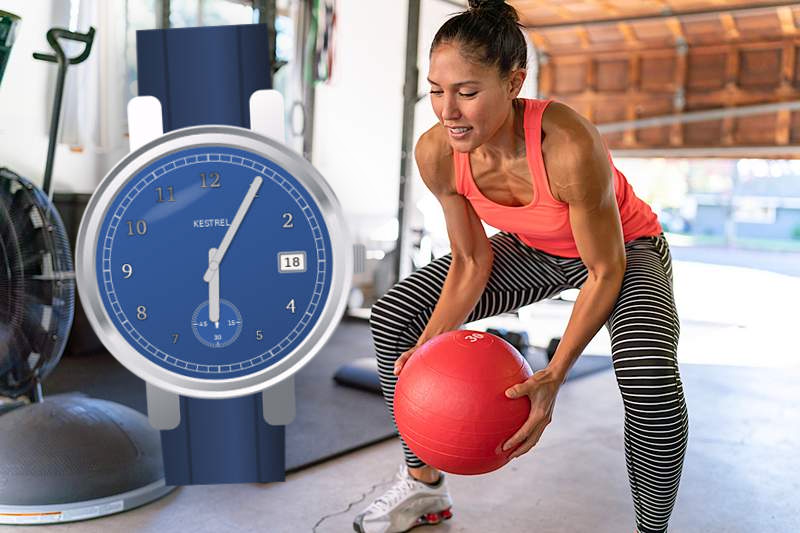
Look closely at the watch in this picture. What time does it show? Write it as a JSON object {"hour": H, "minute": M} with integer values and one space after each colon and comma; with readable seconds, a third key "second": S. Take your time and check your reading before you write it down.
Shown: {"hour": 6, "minute": 5}
